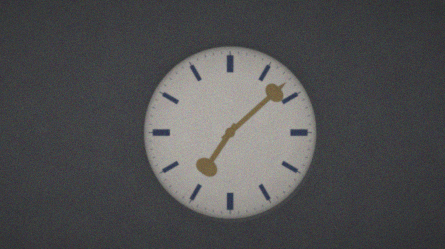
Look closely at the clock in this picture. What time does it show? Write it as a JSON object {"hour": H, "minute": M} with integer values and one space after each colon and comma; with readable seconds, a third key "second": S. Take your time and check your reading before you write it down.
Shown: {"hour": 7, "minute": 8}
